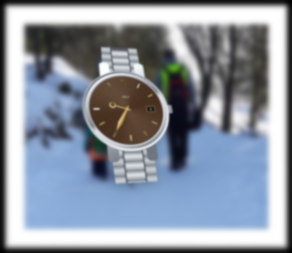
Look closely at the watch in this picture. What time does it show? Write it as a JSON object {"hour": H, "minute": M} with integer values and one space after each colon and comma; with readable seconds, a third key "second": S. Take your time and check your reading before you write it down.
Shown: {"hour": 9, "minute": 35}
